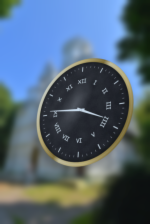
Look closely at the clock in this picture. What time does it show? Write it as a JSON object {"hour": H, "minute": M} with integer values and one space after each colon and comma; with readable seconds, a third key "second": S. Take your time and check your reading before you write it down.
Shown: {"hour": 3, "minute": 46}
